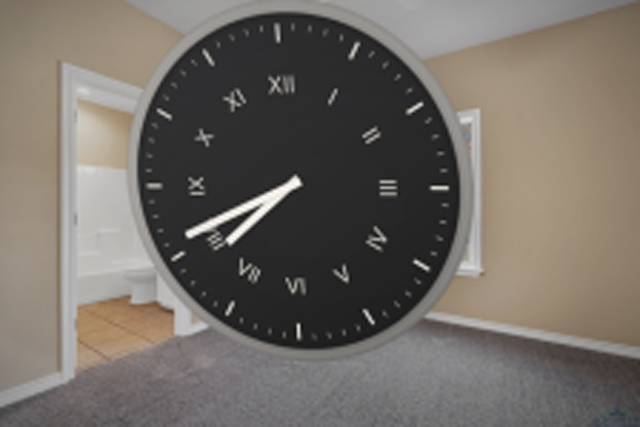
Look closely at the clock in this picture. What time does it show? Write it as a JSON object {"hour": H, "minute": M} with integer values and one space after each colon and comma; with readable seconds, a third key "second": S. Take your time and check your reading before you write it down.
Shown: {"hour": 7, "minute": 41}
